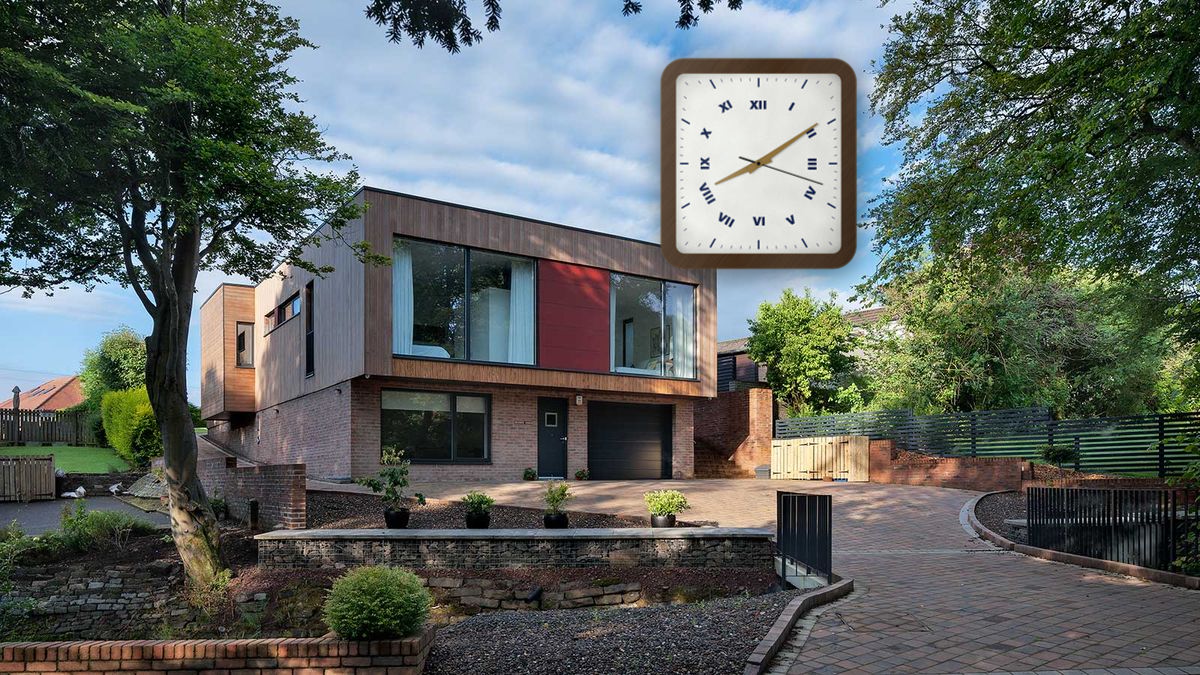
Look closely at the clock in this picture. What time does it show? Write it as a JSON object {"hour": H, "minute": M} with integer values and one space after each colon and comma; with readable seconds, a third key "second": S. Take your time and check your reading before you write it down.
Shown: {"hour": 8, "minute": 9, "second": 18}
